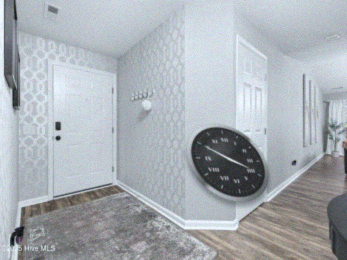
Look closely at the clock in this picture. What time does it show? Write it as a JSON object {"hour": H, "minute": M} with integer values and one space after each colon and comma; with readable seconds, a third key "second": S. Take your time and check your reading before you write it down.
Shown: {"hour": 3, "minute": 50}
